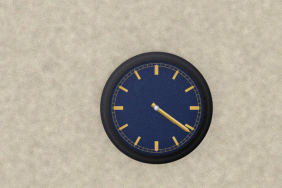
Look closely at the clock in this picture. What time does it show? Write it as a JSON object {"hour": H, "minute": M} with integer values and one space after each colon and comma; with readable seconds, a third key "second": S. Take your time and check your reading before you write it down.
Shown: {"hour": 4, "minute": 21}
